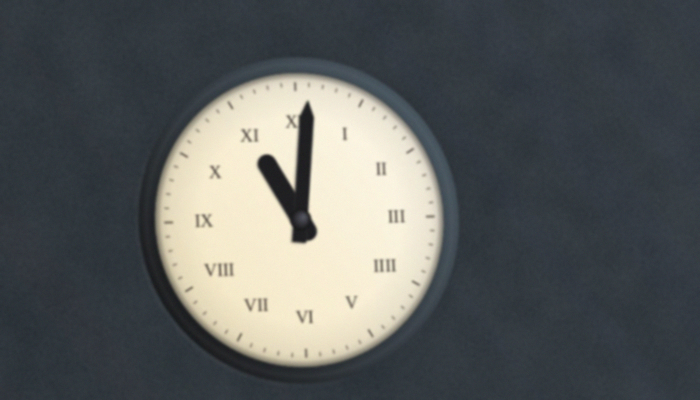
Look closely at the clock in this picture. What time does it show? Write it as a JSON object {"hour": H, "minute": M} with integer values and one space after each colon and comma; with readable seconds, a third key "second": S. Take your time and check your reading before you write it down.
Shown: {"hour": 11, "minute": 1}
